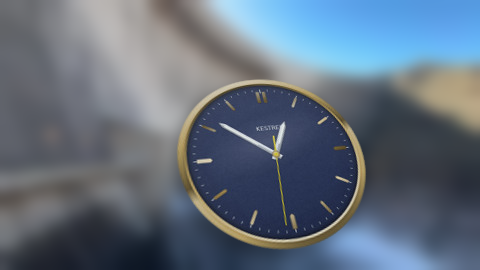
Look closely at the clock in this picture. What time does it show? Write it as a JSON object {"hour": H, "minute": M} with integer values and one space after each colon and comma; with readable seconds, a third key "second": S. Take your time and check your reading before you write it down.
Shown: {"hour": 12, "minute": 51, "second": 31}
